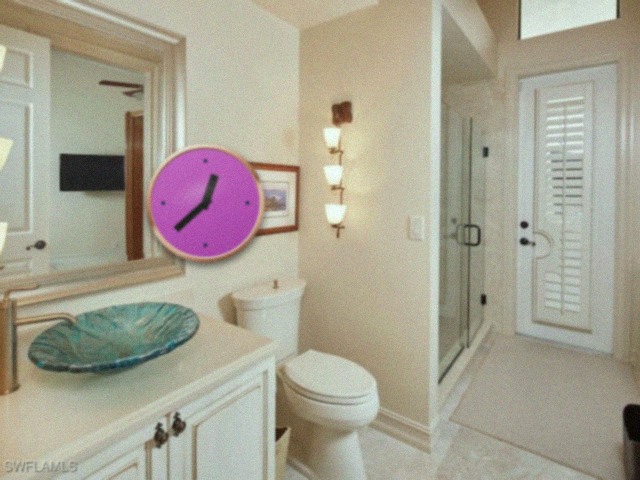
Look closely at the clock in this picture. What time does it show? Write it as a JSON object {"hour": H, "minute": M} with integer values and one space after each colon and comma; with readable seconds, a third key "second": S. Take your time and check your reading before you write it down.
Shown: {"hour": 12, "minute": 38}
